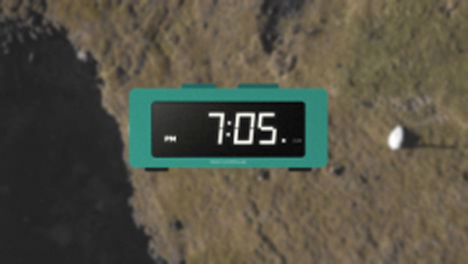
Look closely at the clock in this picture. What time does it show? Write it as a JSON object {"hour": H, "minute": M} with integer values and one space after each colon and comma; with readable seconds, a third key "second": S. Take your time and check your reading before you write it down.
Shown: {"hour": 7, "minute": 5}
